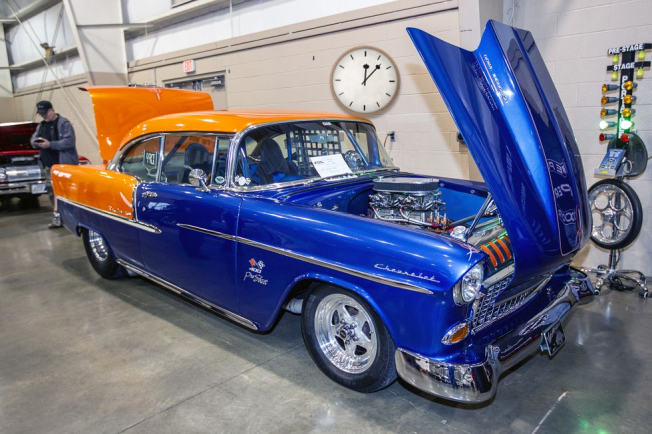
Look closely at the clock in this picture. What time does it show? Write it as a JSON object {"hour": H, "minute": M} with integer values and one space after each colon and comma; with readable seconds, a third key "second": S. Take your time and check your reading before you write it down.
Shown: {"hour": 12, "minute": 7}
